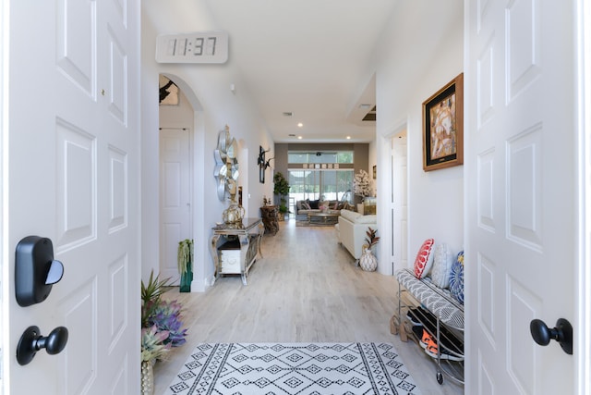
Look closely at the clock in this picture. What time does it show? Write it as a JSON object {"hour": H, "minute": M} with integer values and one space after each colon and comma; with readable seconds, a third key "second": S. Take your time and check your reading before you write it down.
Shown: {"hour": 11, "minute": 37}
